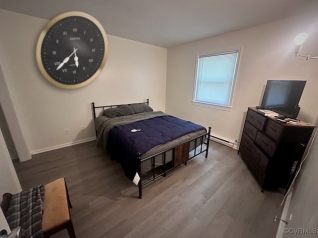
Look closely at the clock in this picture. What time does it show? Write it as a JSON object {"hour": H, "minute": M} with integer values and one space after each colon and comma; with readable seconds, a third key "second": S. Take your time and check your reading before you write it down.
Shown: {"hour": 5, "minute": 38}
